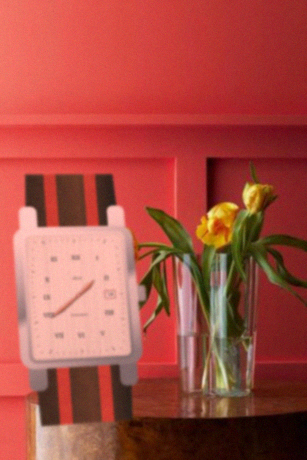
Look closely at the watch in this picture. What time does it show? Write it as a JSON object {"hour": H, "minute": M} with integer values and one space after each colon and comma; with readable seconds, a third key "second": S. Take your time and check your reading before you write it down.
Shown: {"hour": 1, "minute": 39}
